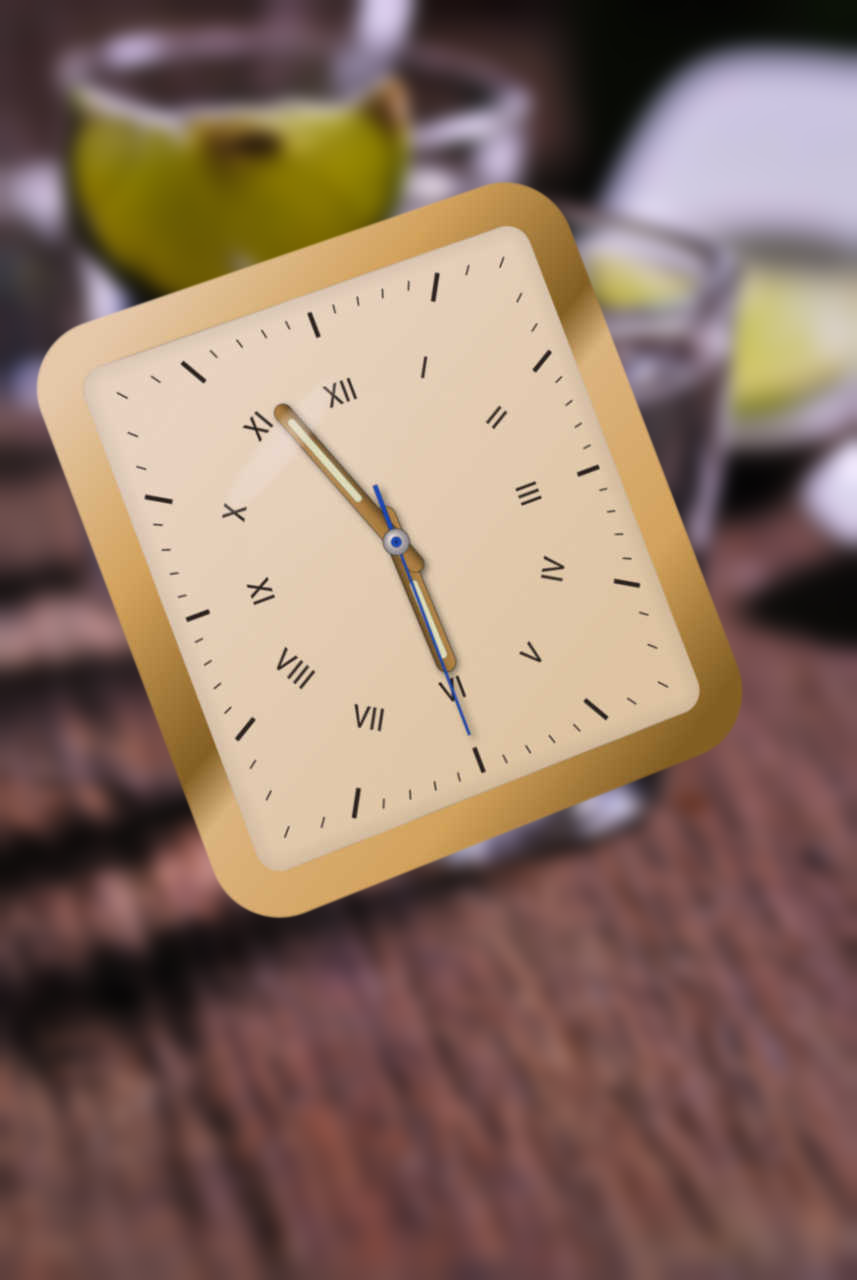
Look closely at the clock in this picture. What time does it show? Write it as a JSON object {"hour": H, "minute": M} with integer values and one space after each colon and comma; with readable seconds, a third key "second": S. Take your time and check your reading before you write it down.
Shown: {"hour": 5, "minute": 56, "second": 30}
